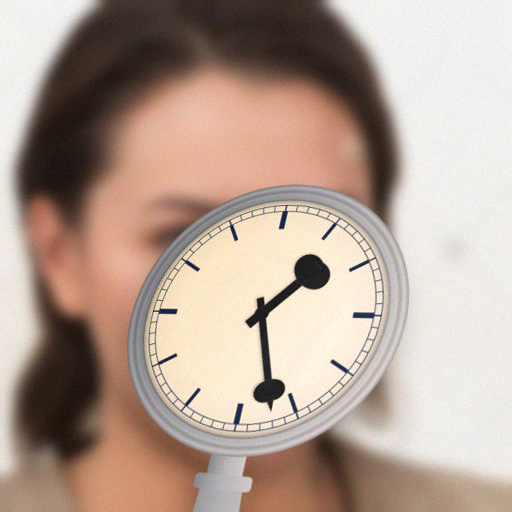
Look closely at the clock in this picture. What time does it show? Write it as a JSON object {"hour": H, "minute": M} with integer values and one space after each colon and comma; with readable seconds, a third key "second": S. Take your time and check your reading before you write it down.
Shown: {"hour": 1, "minute": 27}
